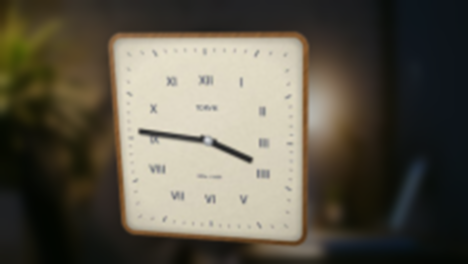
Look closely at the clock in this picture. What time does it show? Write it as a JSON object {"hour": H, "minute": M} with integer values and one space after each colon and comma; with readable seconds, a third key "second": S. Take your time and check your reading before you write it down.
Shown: {"hour": 3, "minute": 46}
